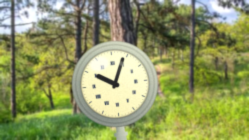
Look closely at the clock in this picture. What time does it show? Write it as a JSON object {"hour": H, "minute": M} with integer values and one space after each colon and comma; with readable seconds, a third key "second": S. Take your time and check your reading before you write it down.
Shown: {"hour": 10, "minute": 4}
